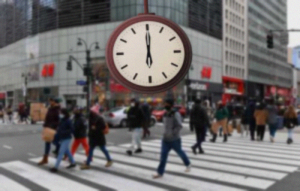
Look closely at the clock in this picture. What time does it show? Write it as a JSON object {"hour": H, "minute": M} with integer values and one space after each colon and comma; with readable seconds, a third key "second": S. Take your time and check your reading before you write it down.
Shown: {"hour": 6, "minute": 0}
